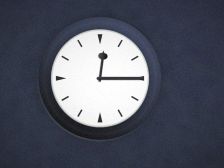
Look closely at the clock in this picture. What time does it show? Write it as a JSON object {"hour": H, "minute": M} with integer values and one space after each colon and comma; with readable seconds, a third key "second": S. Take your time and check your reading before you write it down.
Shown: {"hour": 12, "minute": 15}
